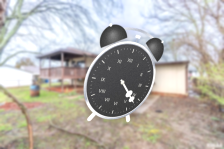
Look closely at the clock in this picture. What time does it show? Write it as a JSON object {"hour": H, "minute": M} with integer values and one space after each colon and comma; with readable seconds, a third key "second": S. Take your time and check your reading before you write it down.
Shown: {"hour": 4, "minute": 22}
